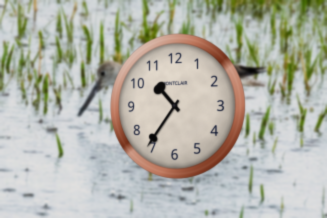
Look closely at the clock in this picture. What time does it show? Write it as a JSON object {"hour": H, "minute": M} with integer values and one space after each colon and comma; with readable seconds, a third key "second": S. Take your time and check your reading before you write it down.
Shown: {"hour": 10, "minute": 36}
